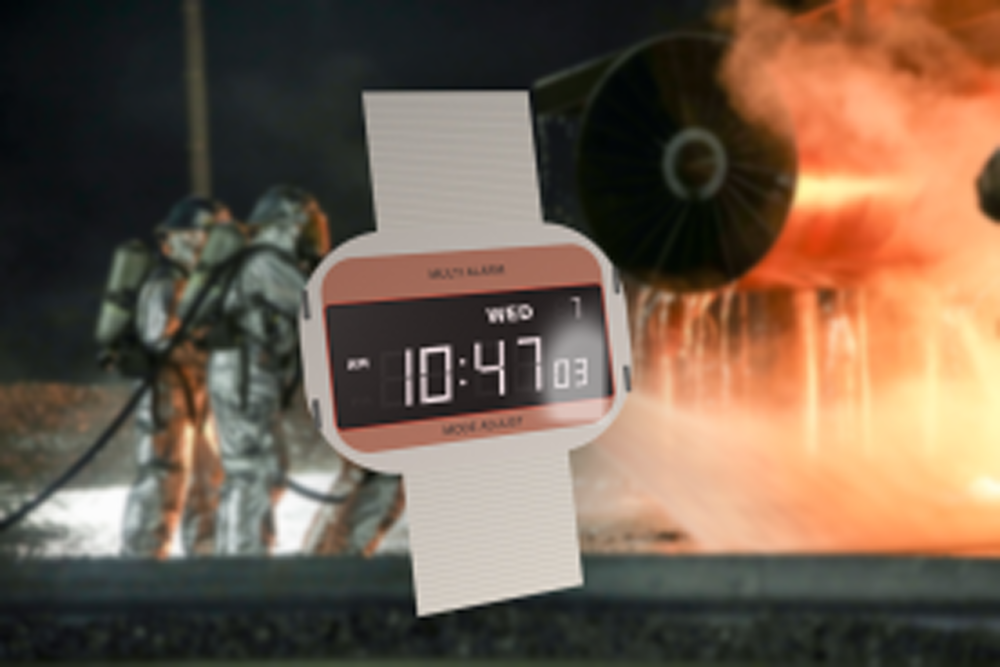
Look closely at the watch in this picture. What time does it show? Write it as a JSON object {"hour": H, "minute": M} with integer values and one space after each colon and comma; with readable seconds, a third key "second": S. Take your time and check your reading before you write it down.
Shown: {"hour": 10, "minute": 47, "second": 3}
